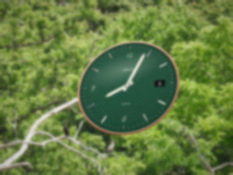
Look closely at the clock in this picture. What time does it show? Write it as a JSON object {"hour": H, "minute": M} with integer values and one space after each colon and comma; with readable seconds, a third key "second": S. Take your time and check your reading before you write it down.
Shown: {"hour": 8, "minute": 4}
